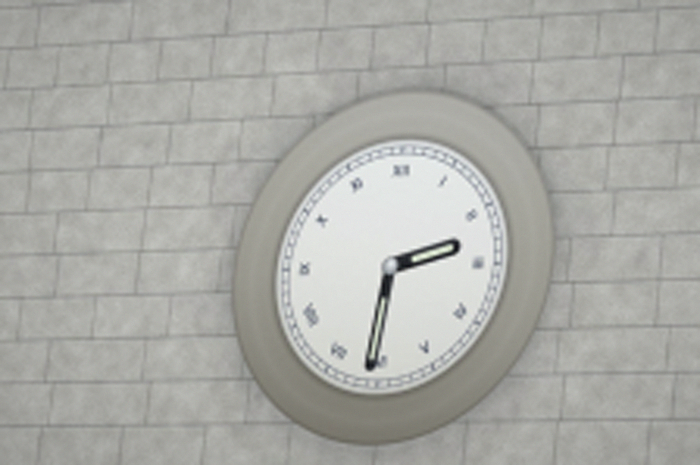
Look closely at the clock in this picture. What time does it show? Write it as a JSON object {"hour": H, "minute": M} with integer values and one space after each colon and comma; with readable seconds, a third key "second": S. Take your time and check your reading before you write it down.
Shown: {"hour": 2, "minute": 31}
